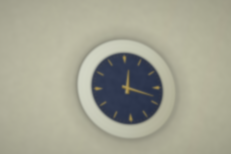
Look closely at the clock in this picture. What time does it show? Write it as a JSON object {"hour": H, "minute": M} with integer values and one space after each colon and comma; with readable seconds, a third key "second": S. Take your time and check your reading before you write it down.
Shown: {"hour": 12, "minute": 18}
